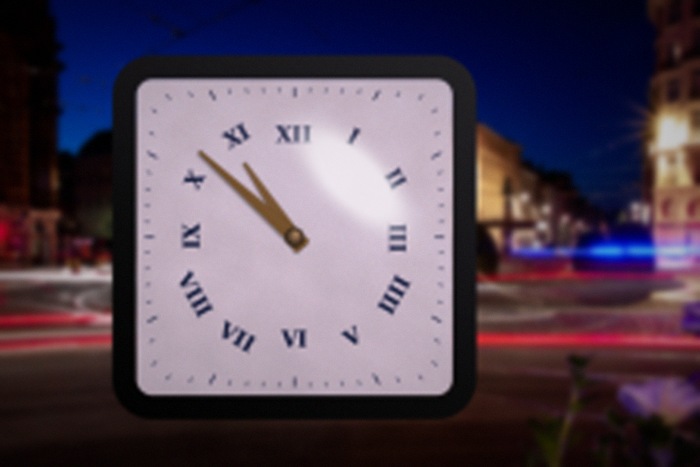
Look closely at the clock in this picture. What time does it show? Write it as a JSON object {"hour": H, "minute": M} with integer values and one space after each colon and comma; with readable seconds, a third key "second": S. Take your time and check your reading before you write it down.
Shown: {"hour": 10, "minute": 52}
